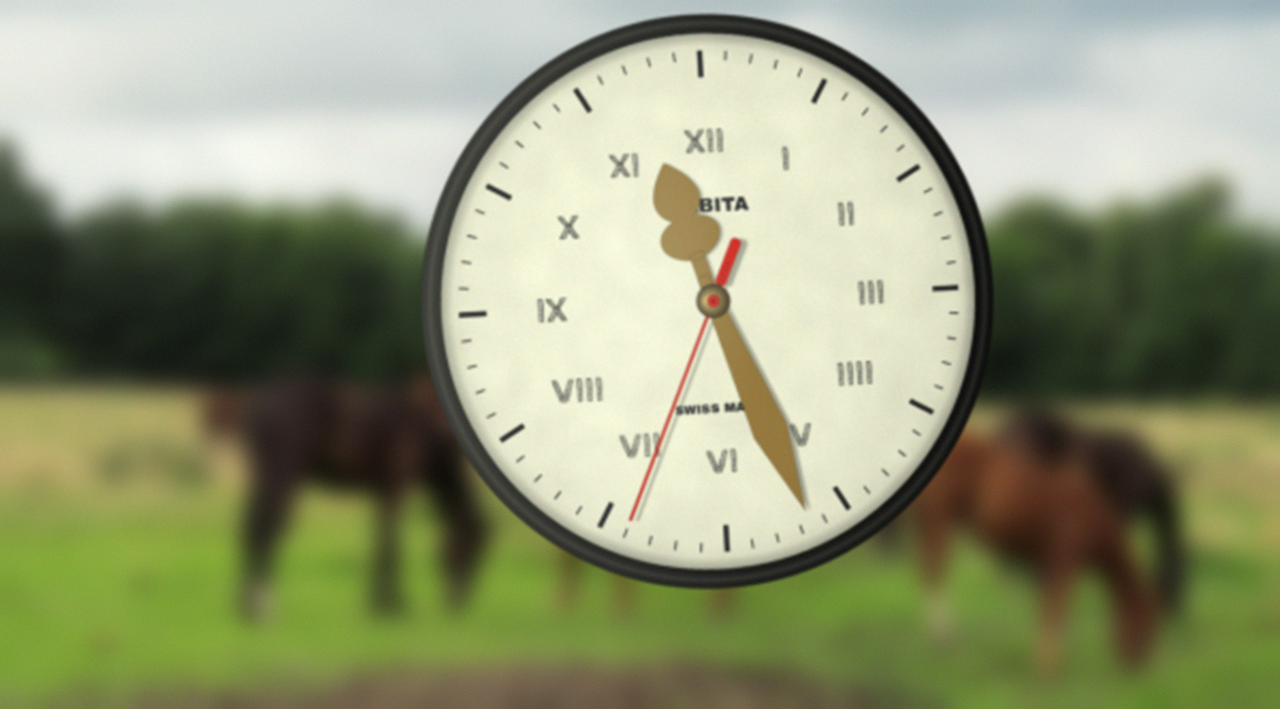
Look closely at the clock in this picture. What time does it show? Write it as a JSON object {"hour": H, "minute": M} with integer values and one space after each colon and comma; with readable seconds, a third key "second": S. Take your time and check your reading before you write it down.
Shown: {"hour": 11, "minute": 26, "second": 34}
